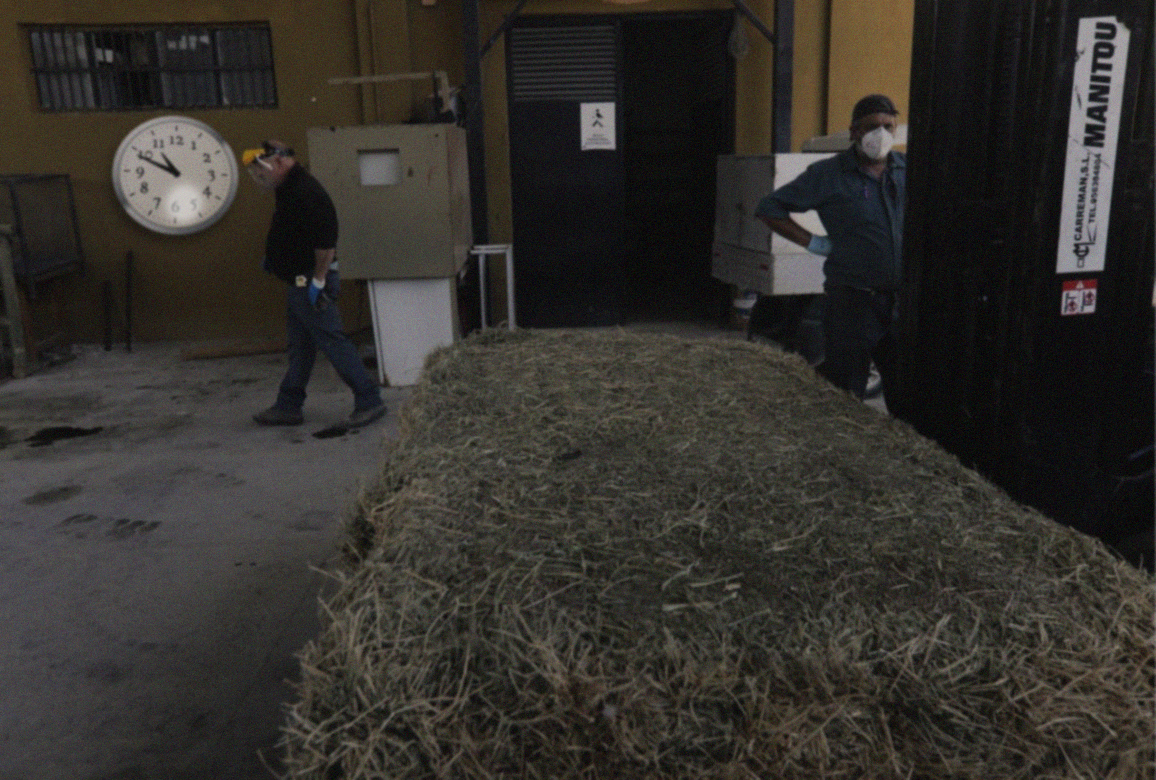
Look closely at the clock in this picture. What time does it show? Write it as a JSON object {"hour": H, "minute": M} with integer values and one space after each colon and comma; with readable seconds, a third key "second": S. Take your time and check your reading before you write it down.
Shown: {"hour": 10, "minute": 49}
